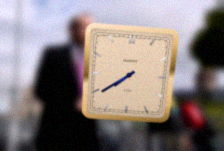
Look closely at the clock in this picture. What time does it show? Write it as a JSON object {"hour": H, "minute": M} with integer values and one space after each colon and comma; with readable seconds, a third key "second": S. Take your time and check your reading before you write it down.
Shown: {"hour": 7, "minute": 39}
